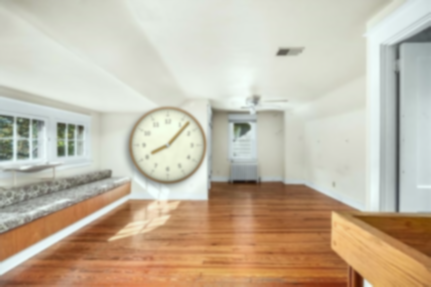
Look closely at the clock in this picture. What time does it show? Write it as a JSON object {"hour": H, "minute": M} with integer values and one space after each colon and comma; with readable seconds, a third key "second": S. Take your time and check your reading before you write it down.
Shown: {"hour": 8, "minute": 7}
